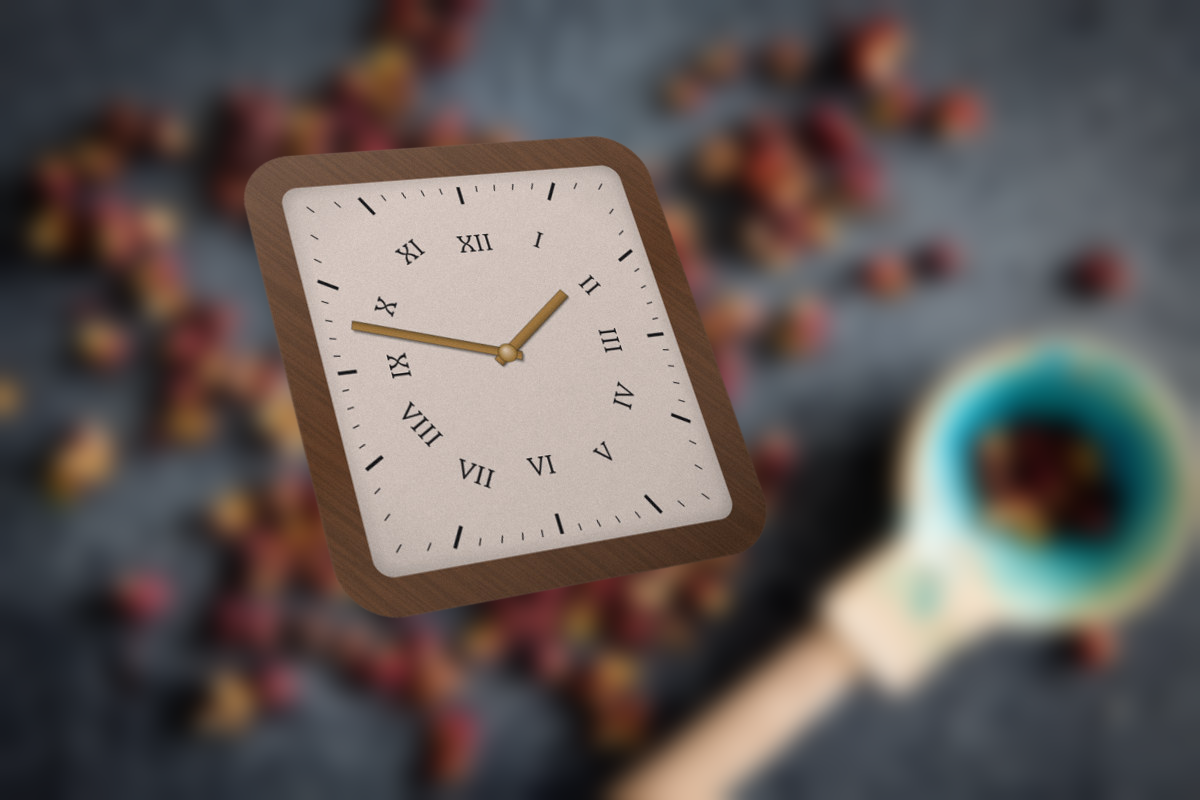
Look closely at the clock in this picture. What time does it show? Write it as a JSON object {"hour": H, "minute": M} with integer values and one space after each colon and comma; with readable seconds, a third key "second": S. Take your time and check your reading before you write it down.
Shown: {"hour": 1, "minute": 48}
